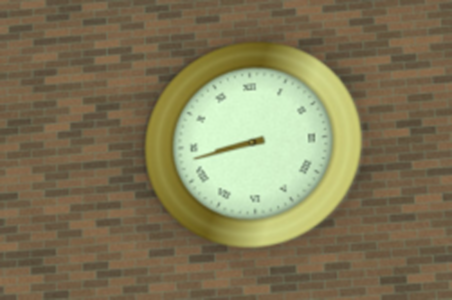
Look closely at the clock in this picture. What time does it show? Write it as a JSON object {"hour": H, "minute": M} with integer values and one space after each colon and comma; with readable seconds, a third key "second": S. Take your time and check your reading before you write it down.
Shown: {"hour": 8, "minute": 43}
